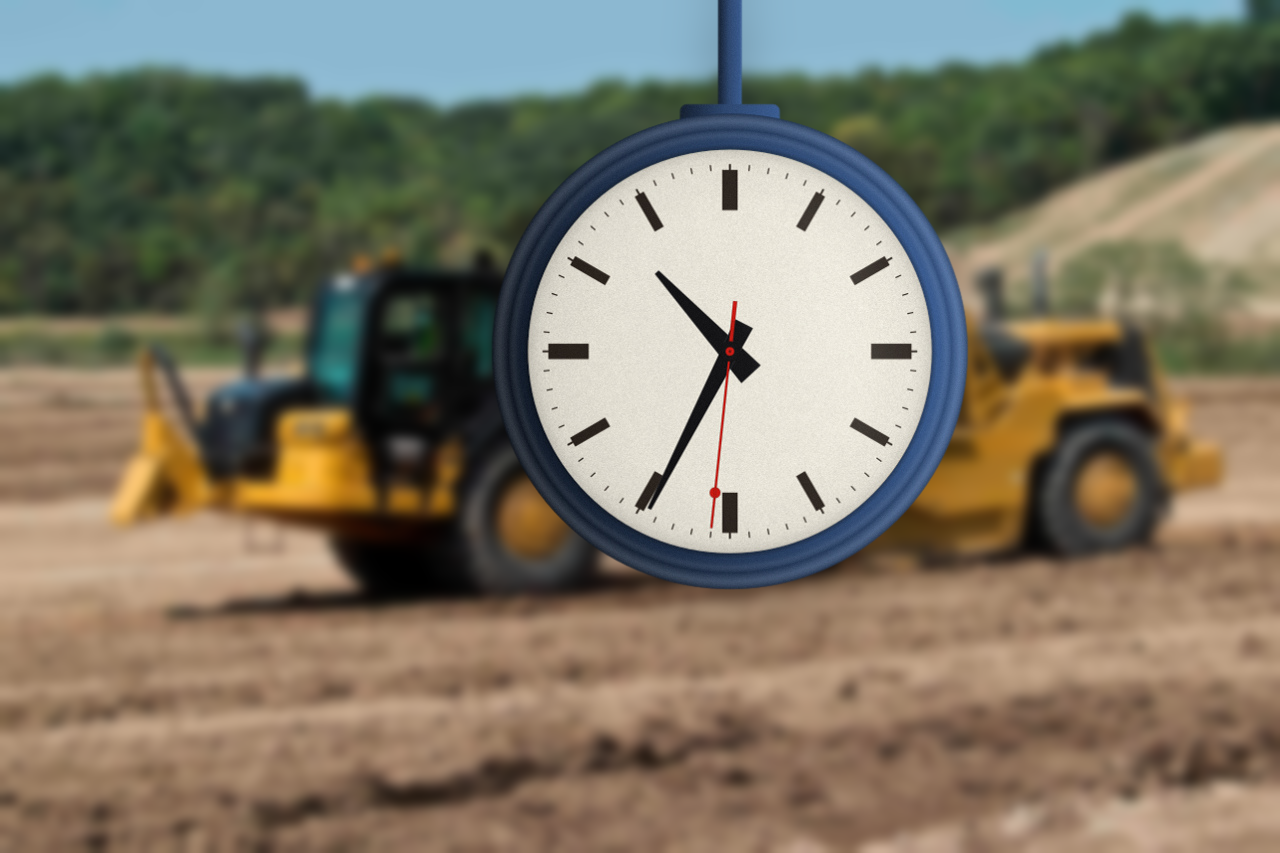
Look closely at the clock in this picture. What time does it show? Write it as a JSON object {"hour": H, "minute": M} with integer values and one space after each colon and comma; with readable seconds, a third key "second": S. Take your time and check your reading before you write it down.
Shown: {"hour": 10, "minute": 34, "second": 31}
